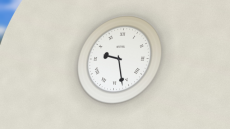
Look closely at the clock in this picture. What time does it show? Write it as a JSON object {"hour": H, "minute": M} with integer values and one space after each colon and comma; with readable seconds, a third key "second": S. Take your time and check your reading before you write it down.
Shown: {"hour": 9, "minute": 27}
